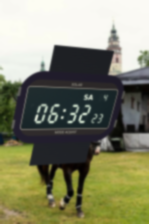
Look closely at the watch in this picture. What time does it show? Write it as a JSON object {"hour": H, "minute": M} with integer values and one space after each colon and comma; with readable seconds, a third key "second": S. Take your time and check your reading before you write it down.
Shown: {"hour": 6, "minute": 32}
